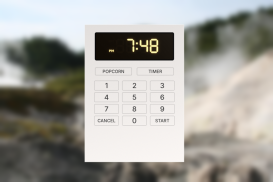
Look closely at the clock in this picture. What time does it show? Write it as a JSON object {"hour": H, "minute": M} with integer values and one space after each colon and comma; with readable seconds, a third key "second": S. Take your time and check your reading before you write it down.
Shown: {"hour": 7, "minute": 48}
